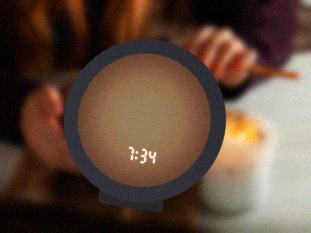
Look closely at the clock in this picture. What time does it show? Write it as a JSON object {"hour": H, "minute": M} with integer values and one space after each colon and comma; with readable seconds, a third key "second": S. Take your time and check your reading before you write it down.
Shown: {"hour": 7, "minute": 34}
